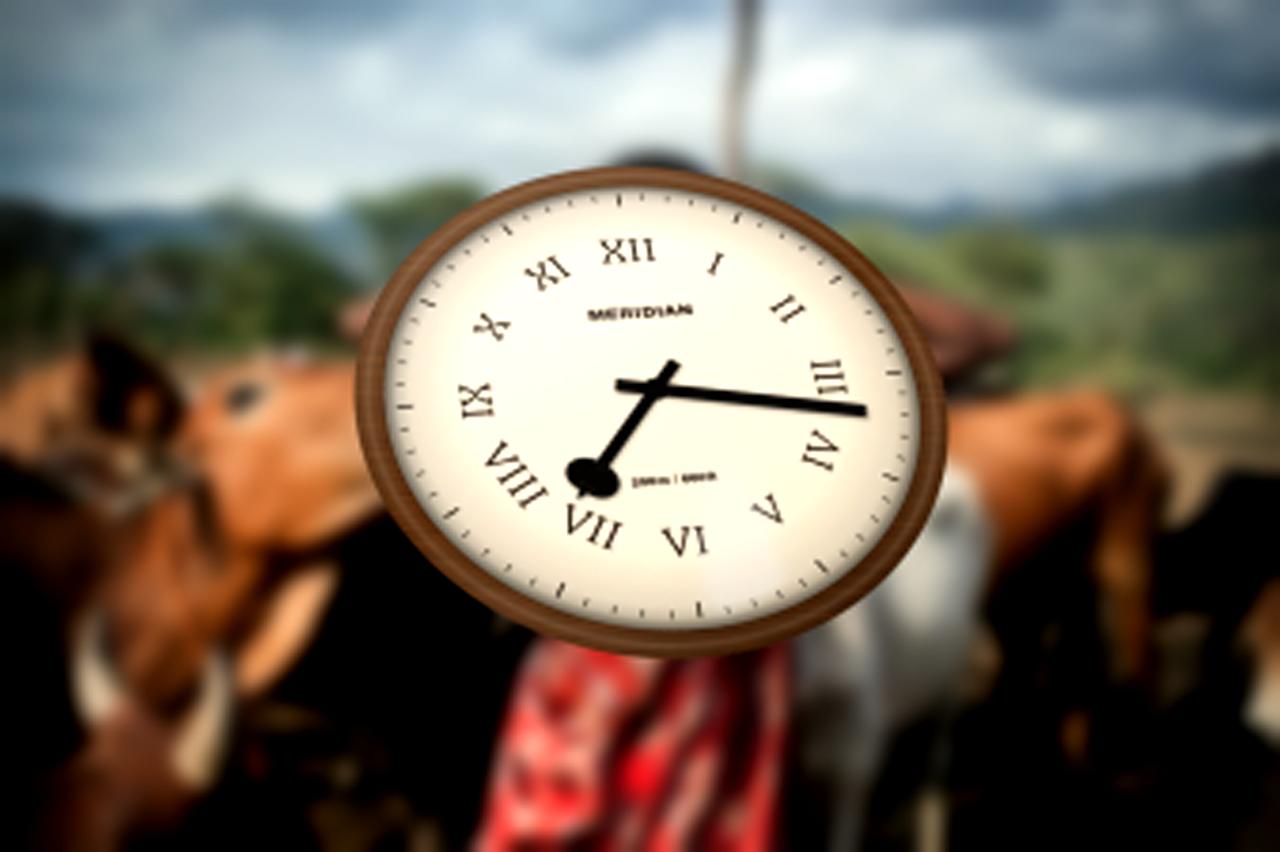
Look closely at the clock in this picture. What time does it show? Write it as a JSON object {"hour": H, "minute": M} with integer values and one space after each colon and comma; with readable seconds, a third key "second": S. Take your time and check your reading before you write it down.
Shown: {"hour": 7, "minute": 17}
